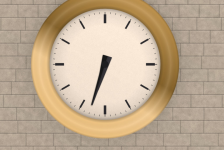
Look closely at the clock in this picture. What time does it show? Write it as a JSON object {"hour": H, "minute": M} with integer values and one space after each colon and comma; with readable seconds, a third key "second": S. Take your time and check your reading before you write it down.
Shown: {"hour": 6, "minute": 33}
